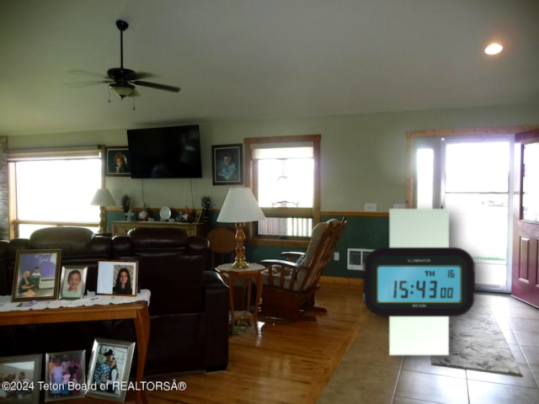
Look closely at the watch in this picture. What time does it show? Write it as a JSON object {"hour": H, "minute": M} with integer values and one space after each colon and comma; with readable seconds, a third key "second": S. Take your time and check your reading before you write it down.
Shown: {"hour": 15, "minute": 43, "second": 0}
